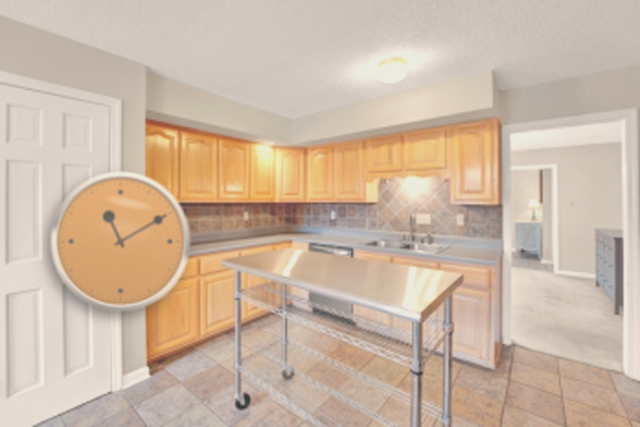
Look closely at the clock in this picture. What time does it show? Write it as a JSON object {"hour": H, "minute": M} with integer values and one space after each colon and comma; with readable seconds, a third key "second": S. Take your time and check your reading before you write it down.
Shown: {"hour": 11, "minute": 10}
